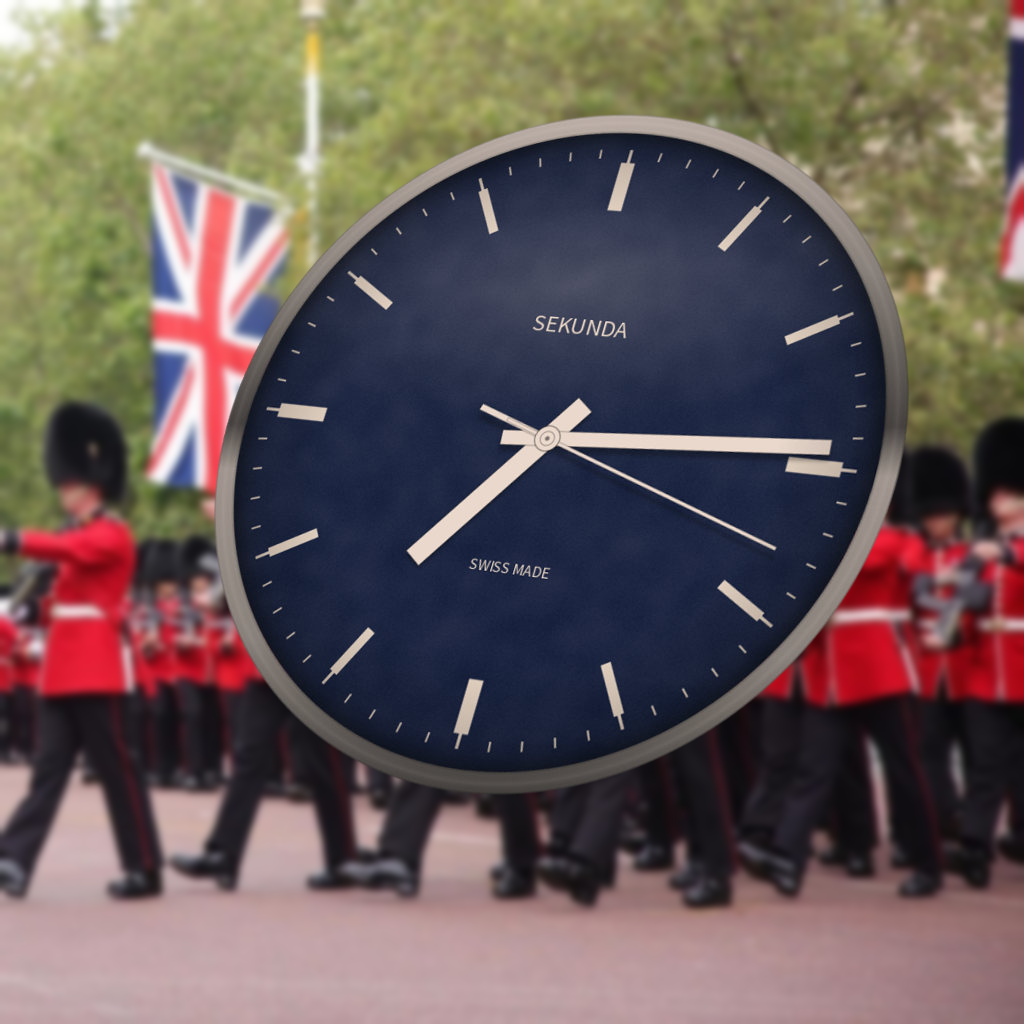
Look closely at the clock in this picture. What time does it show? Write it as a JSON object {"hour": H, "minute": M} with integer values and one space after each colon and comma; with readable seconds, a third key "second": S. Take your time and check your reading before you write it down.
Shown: {"hour": 7, "minute": 14, "second": 18}
